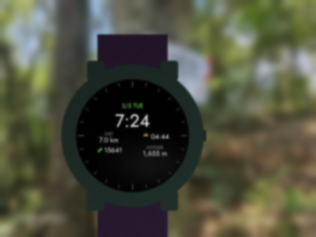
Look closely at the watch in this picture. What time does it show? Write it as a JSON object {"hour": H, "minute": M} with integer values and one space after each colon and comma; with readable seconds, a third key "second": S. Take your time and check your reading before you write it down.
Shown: {"hour": 7, "minute": 24}
